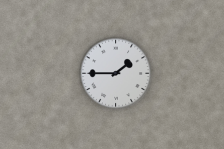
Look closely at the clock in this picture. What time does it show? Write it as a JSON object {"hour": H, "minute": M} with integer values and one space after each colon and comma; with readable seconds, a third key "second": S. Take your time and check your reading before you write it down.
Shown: {"hour": 1, "minute": 45}
